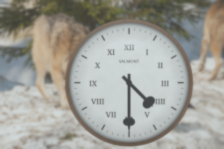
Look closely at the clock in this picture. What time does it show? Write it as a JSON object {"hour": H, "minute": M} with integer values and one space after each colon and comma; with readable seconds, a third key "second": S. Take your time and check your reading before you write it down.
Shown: {"hour": 4, "minute": 30}
